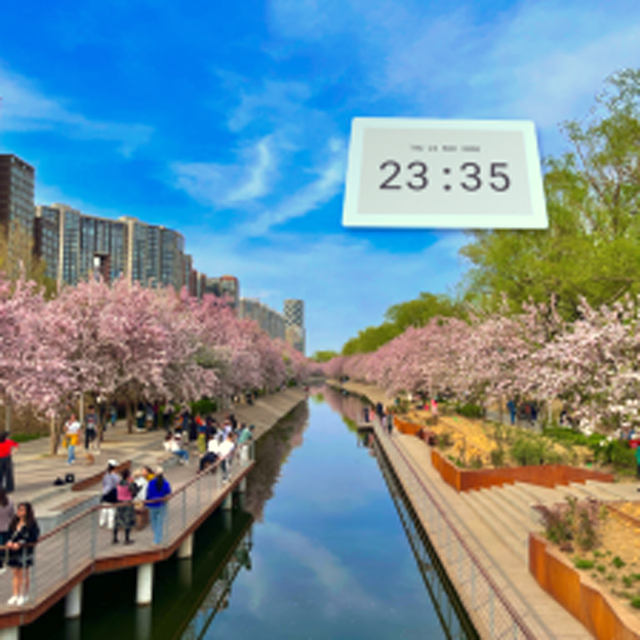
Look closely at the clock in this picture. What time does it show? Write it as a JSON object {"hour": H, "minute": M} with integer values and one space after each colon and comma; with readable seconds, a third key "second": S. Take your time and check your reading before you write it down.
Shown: {"hour": 23, "minute": 35}
